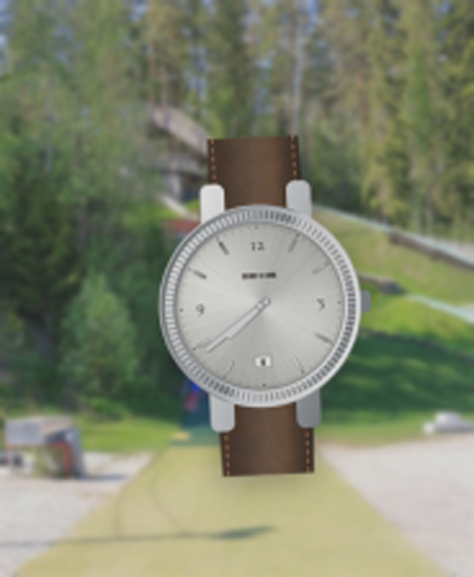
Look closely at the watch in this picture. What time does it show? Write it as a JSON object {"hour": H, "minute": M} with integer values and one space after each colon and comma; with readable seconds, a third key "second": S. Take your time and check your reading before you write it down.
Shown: {"hour": 7, "minute": 39}
